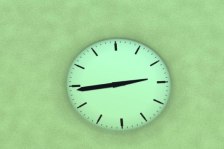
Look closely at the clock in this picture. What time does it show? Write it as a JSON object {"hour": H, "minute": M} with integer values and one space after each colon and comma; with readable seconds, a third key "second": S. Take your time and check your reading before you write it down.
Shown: {"hour": 2, "minute": 44}
